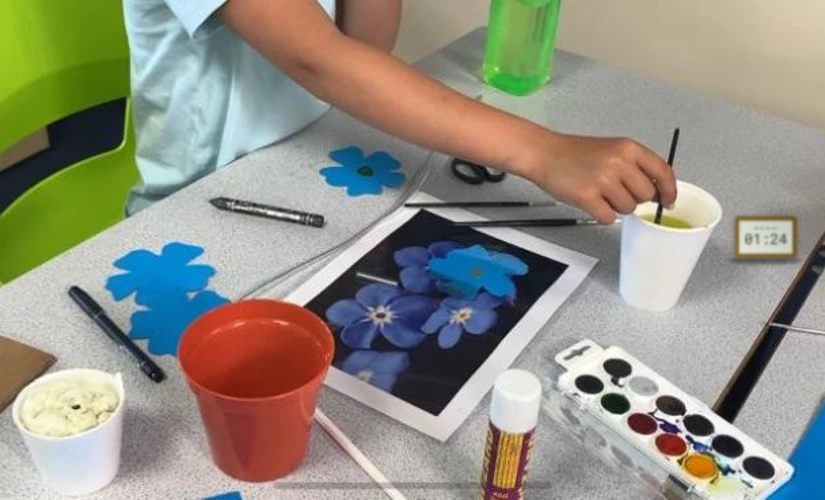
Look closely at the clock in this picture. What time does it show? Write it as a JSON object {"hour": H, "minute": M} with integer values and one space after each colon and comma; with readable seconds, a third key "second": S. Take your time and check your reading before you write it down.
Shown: {"hour": 1, "minute": 24}
